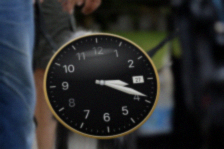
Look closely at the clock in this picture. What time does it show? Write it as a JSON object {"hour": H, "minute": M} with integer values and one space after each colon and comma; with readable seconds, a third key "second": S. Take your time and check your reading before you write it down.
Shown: {"hour": 3, "minute": 19}
